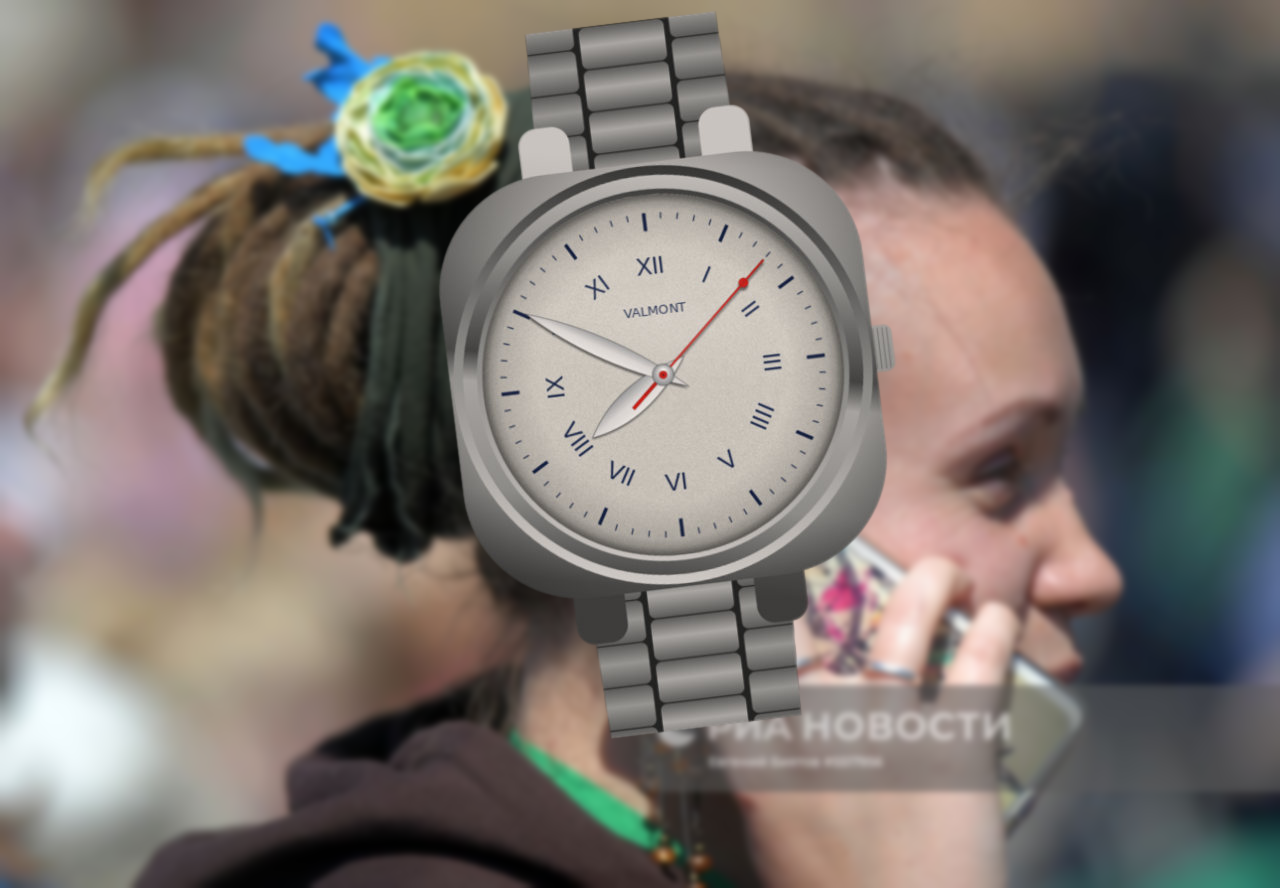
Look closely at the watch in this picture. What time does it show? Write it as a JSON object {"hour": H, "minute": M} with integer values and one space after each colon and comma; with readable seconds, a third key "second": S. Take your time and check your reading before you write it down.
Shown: {"hour": 7, "minute": 50, "second": 8}
